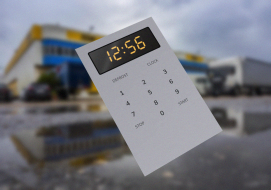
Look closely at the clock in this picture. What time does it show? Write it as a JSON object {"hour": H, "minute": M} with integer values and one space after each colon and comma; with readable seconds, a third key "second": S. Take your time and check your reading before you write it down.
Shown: {"hour": 12, "minute": 56}
